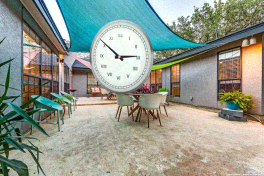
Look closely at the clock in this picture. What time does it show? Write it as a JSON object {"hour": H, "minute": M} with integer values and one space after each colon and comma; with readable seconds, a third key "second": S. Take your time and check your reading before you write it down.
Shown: {"hour": 2, "minute": 51}
